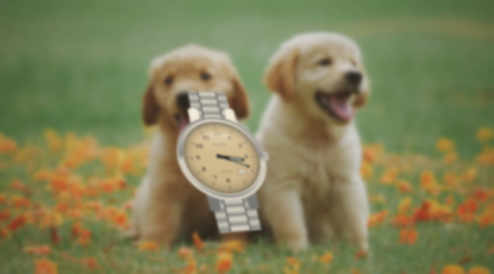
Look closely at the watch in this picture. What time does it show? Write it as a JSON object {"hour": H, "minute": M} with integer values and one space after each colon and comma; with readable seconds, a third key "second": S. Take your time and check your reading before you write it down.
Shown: {"hour": 3, "minute": 19}
